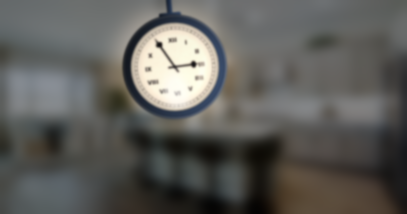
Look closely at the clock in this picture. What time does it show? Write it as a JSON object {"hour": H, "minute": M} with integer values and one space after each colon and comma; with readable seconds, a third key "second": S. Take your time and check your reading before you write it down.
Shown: {"hour": 2, "minute": 55}
